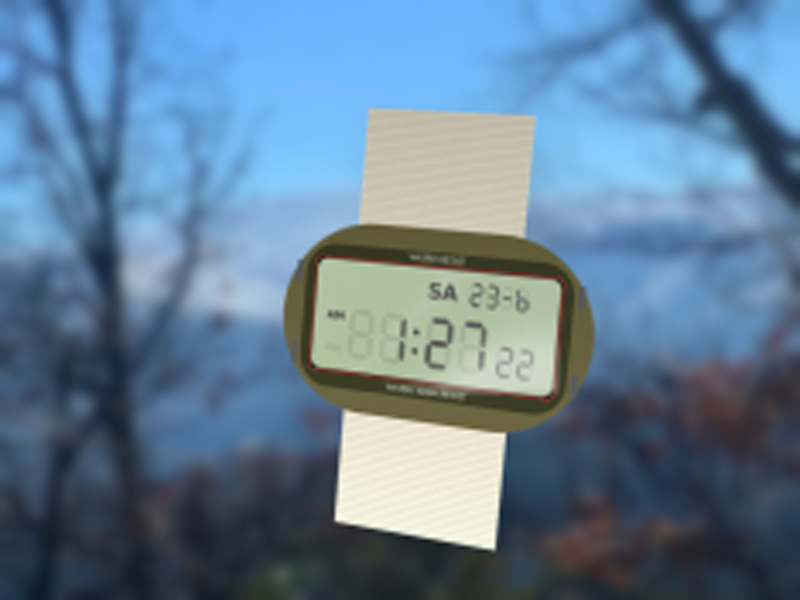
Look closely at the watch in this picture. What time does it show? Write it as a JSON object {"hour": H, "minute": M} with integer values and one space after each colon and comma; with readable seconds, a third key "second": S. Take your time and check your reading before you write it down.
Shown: {"hour": 1, "minute": 27, "second": 22}
